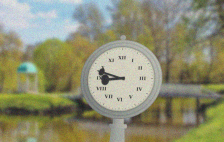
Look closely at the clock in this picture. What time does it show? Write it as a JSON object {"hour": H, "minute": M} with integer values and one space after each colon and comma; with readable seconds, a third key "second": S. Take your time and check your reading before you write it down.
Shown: {"hour": 8, "minute": 48}
